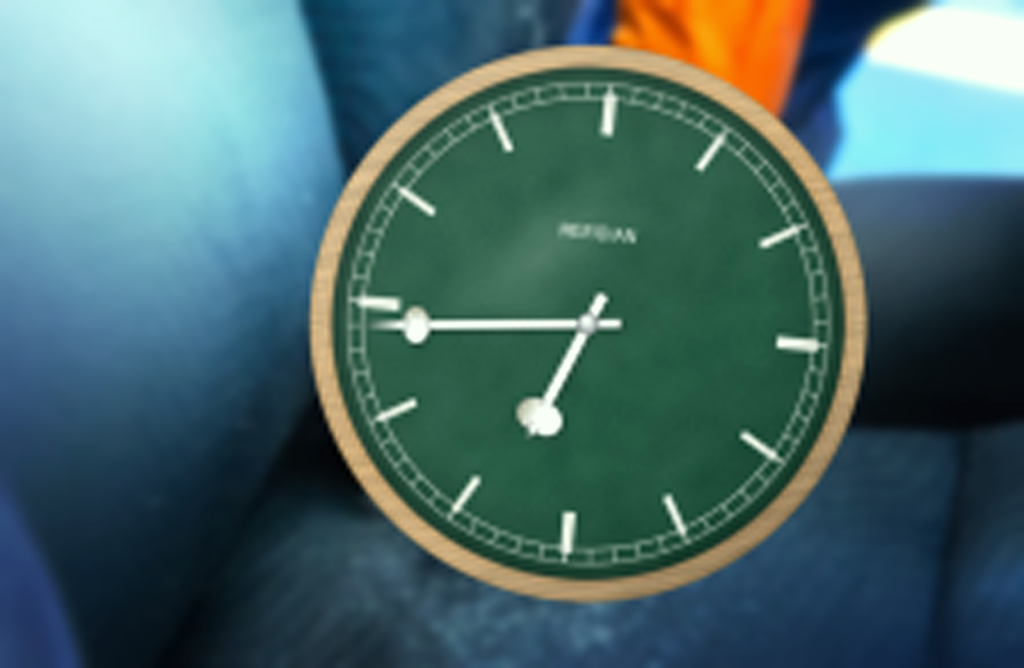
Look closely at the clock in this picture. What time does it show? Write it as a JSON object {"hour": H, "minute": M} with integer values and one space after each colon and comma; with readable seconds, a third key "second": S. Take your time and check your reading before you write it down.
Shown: {"hour": 6, "minute": 44}
